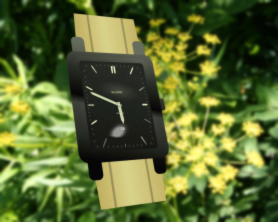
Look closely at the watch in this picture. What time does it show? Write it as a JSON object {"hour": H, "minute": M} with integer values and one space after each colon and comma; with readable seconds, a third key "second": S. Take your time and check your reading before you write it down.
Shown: {"hour": 5, "minute": 49}
